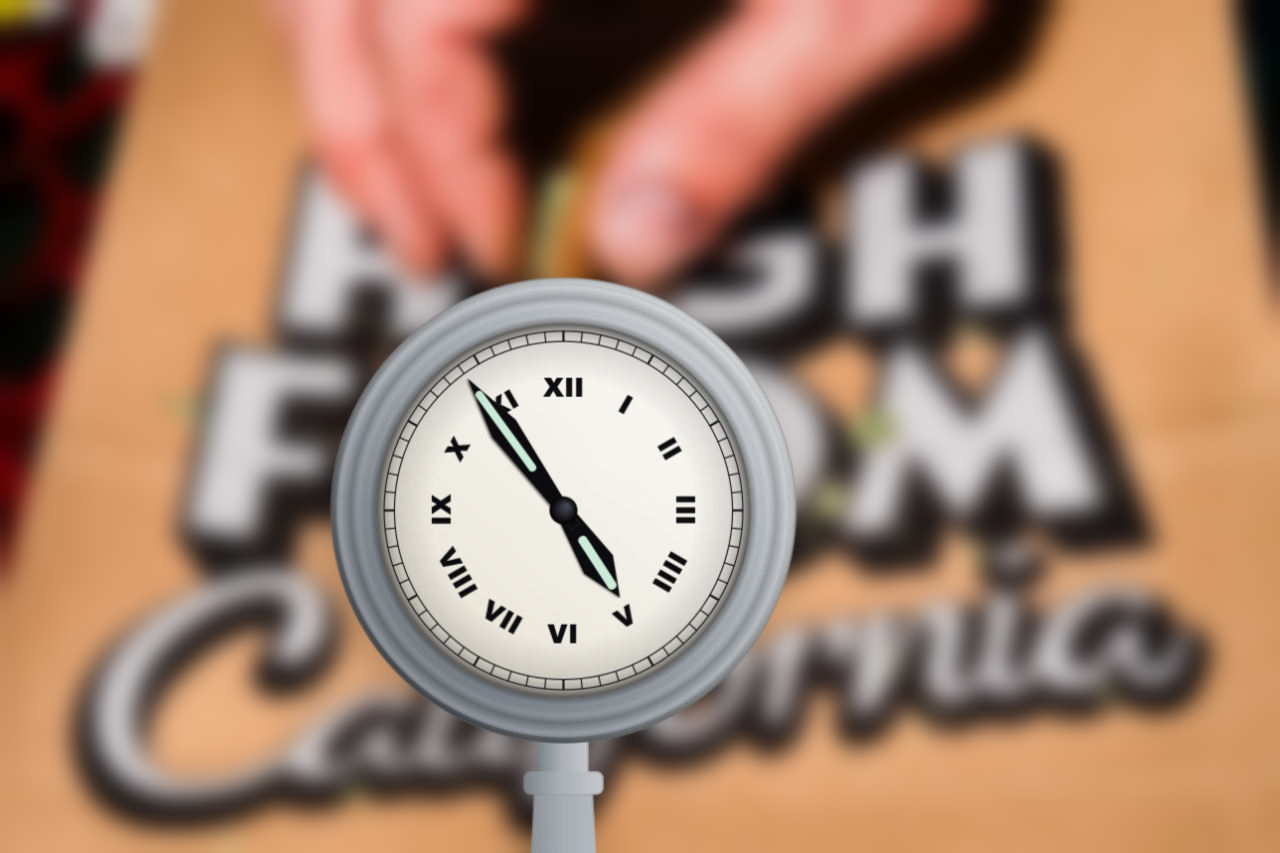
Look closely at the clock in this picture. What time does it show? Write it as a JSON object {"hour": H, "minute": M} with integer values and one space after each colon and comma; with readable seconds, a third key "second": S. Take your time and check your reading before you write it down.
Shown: {"hour": 4, "minute": 54}
